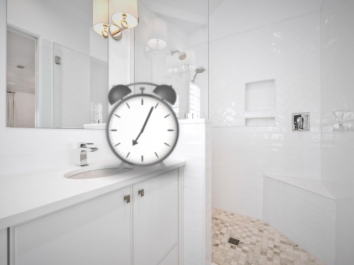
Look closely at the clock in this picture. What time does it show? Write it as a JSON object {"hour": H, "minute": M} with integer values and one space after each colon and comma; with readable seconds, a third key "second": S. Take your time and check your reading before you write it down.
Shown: {"hour": 7, "minute": 4}
